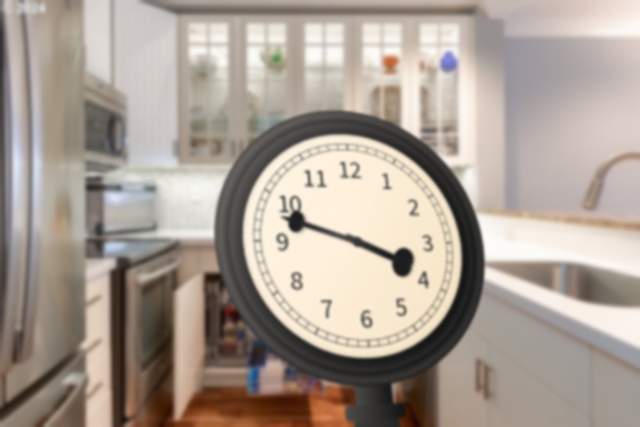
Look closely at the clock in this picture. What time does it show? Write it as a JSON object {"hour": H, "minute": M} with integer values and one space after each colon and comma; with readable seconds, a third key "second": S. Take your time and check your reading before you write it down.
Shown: {"hour": 3, "minute": 48}
